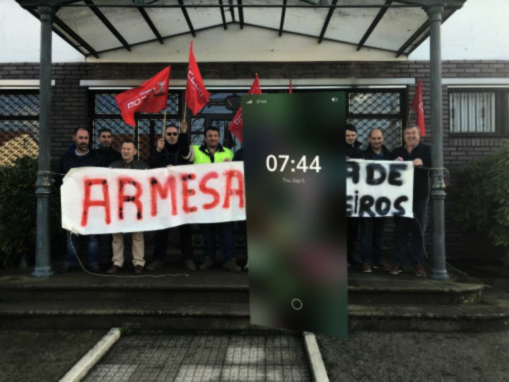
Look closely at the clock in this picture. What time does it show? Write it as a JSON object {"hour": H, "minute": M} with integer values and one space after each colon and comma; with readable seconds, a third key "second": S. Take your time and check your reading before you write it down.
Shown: {"hour": 7, "minute": 44}
